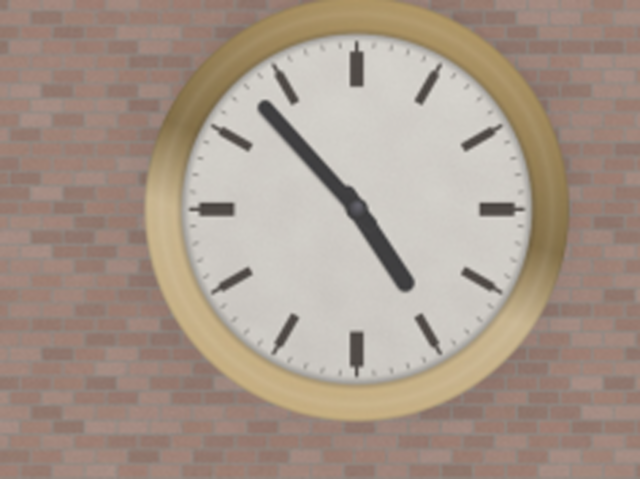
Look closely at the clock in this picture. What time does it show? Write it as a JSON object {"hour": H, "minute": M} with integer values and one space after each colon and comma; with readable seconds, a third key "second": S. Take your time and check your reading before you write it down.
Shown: {"hour": 4, "minute": 53}
